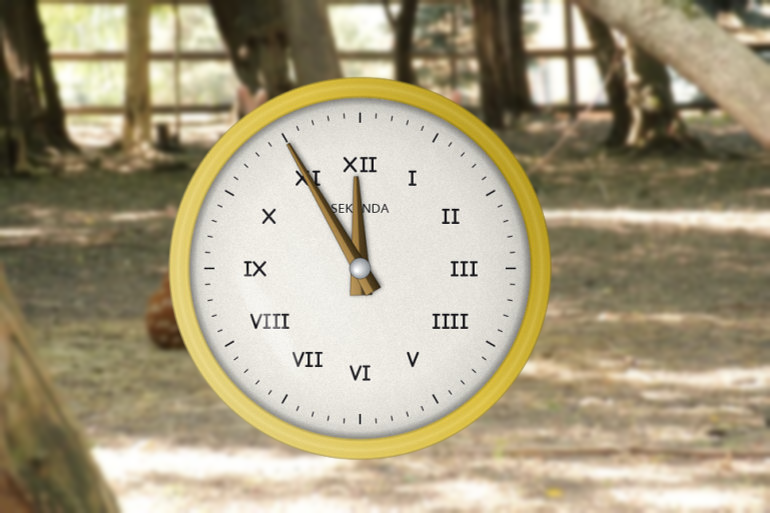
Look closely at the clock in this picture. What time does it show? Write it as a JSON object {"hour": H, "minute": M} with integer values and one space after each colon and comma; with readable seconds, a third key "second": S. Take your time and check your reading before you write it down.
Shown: {"hour": 11, "minute": 55}
